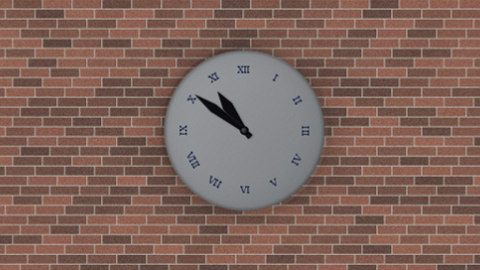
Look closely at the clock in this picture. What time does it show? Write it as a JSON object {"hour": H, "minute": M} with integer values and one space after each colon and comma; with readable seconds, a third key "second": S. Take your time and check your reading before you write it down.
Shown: {"hour": 10, "minute": 51}
